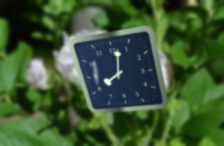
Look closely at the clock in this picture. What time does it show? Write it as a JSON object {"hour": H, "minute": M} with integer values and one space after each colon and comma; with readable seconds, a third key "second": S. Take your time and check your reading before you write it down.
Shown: {"hour": 8, "minute": 2}
